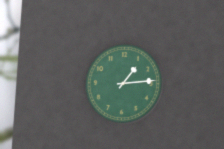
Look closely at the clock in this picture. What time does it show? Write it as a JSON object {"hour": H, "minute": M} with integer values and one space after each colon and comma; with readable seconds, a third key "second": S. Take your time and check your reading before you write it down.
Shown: {"hour": 1, "minute": 14}
